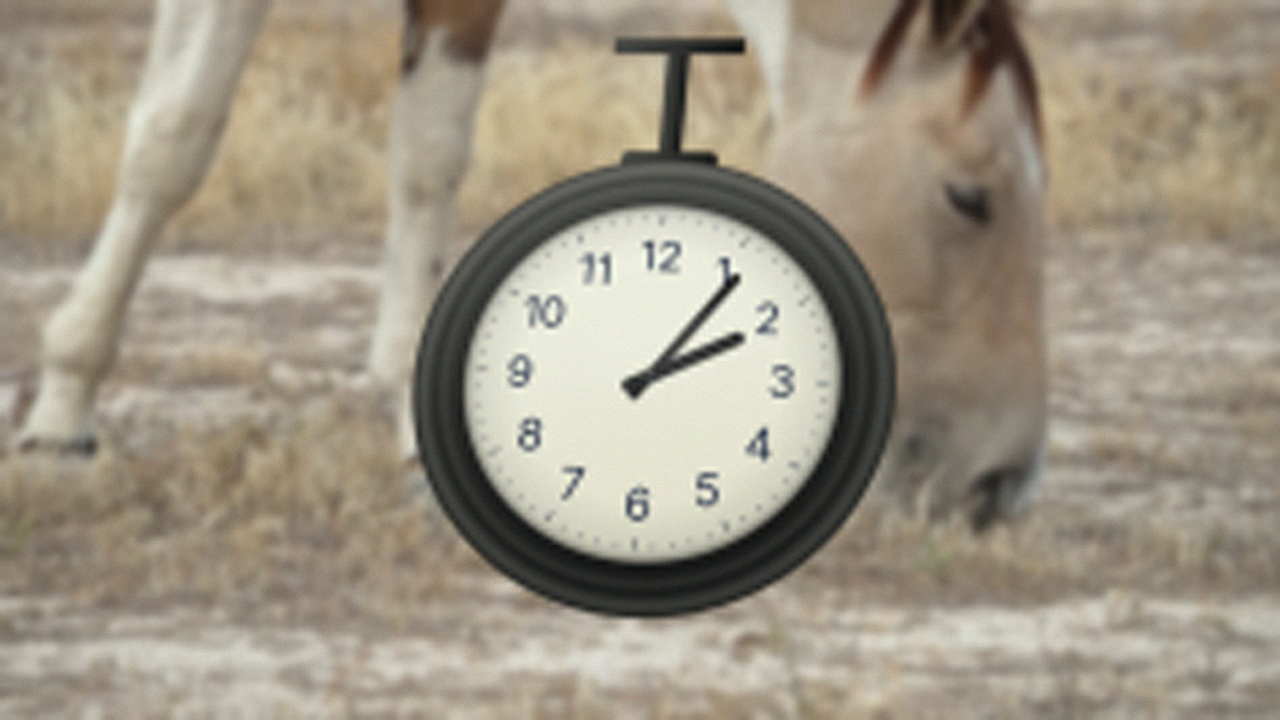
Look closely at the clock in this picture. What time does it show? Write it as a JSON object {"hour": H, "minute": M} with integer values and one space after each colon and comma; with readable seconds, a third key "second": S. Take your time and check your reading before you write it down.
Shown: {"hour": 2, "minute": 6}
